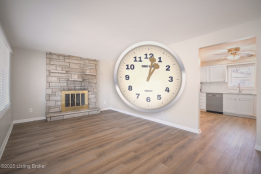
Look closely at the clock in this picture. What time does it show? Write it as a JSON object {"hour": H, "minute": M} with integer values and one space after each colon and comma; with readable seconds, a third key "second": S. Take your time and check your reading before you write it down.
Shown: {"hour": 1, "minute": 2}
